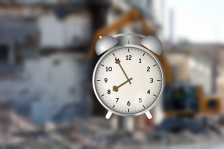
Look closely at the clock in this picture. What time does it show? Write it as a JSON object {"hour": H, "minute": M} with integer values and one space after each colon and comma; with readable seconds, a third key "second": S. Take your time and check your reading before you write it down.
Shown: {"hour": 7, "minute": 55}
